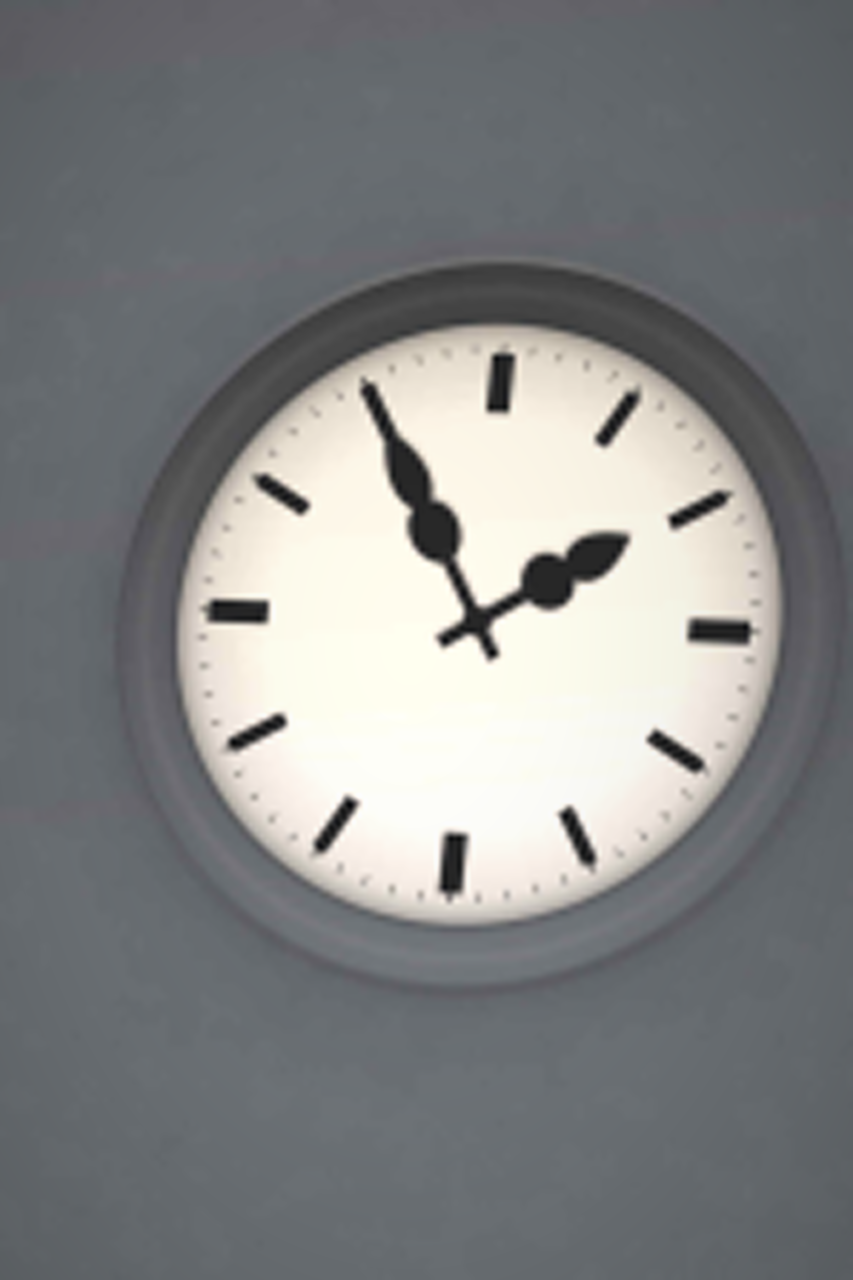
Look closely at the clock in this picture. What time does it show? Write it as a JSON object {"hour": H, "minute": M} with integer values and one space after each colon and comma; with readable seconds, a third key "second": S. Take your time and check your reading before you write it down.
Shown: {"hour": 1, "minute": 55}
